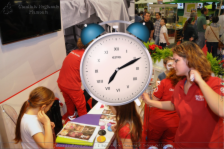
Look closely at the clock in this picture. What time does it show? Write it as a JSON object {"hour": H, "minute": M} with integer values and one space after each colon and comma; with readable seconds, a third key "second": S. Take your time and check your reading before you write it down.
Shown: {"hour": 7, "minute": 11}
